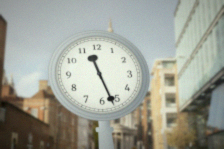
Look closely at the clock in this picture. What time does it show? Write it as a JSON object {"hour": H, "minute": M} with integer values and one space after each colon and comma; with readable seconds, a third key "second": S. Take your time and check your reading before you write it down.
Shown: {"hour": 11, "minute": 27}
